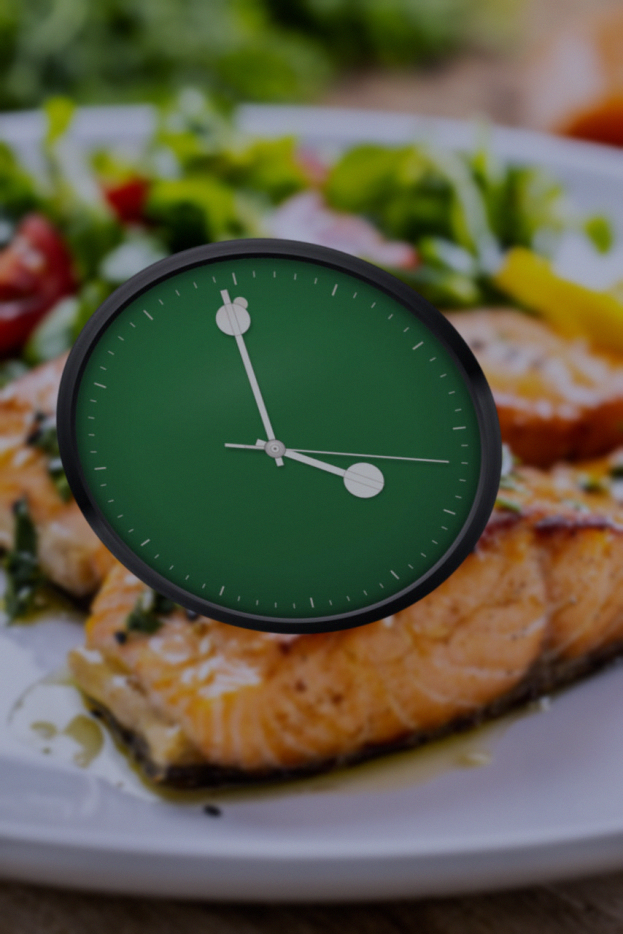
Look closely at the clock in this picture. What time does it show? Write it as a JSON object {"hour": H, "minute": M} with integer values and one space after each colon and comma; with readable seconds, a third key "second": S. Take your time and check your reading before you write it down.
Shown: {"hour": 3, "minute": 59, "second": 17}
